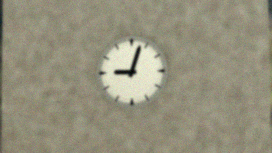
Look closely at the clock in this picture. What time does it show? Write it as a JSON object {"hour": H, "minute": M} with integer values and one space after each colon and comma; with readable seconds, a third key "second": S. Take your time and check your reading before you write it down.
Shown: {"hour": 9, "minute": 3}
